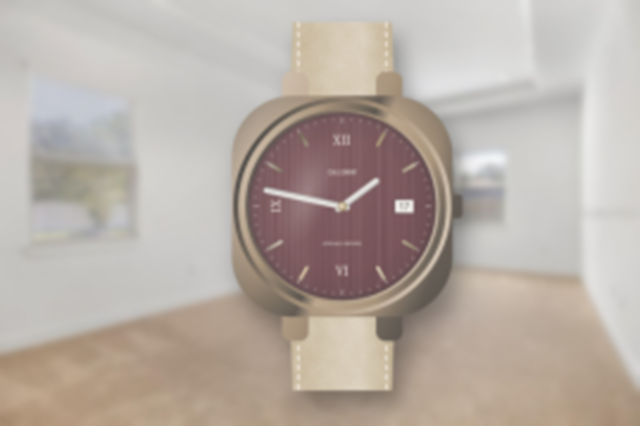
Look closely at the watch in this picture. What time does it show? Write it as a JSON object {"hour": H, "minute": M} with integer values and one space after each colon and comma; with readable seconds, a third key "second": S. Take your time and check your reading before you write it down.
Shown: {"hour": 1, "minute": 47}
